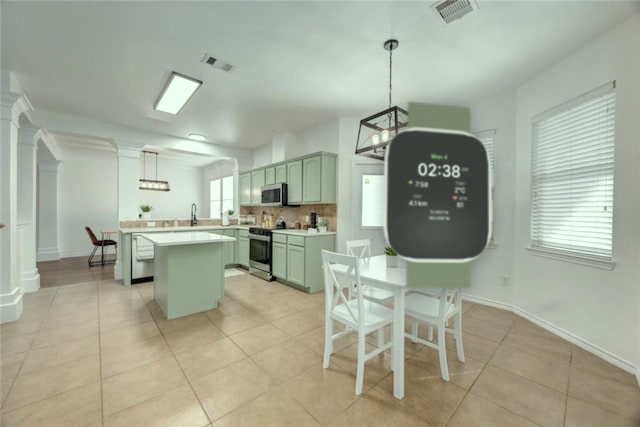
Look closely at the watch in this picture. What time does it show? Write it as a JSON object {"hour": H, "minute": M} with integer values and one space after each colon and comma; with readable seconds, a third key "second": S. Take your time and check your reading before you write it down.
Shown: {"hour": 2, "minute": 38}
